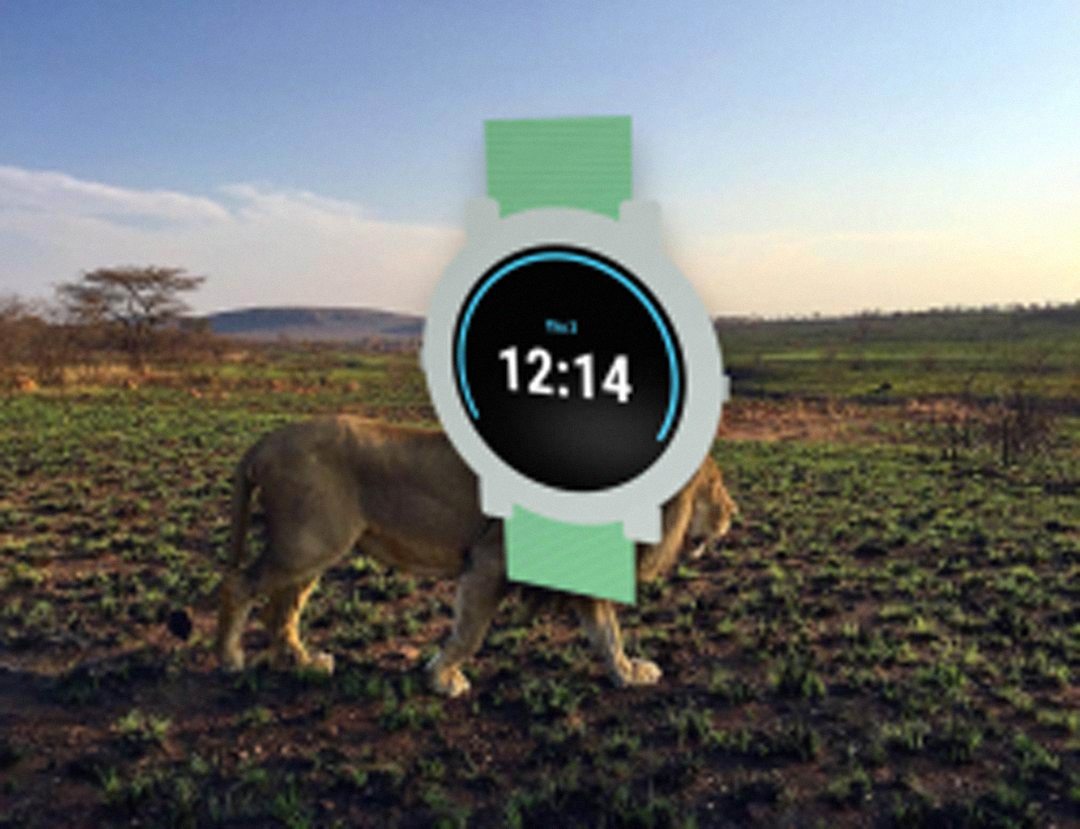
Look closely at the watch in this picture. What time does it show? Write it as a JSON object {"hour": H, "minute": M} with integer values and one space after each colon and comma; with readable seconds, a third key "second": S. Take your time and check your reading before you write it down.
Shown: {"hour": 12, "minute": 14}
